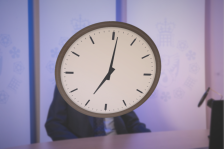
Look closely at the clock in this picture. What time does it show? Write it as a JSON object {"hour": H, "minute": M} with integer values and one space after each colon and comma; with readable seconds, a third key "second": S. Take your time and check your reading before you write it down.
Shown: {"hour": 7, "minute": 1}
